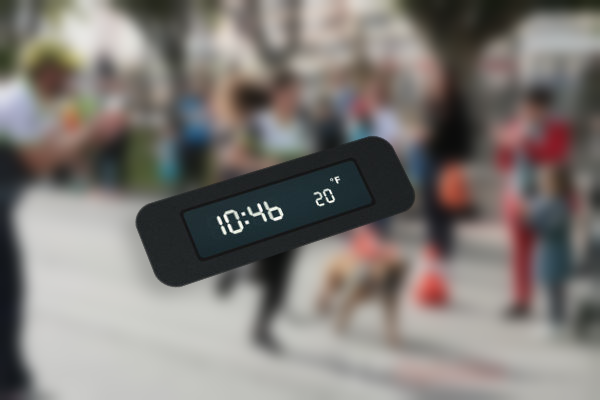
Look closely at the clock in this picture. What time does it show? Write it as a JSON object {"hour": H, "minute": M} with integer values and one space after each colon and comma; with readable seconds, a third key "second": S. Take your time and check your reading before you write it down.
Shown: {"hour": 10, "minute": 46}
